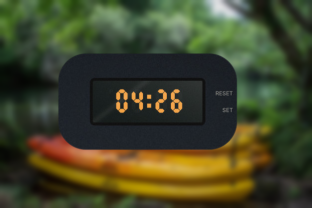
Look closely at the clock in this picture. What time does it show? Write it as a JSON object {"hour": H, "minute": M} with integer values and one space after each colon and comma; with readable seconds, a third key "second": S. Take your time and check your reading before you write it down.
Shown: {"hour": 4, "minute": 26}
